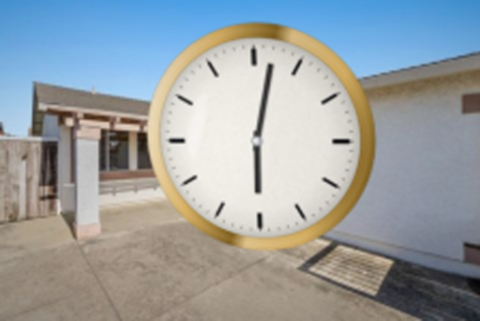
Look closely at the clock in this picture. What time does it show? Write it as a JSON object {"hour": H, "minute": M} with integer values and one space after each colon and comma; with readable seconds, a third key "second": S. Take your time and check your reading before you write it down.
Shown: {"hour": 6, "minute": 2}
